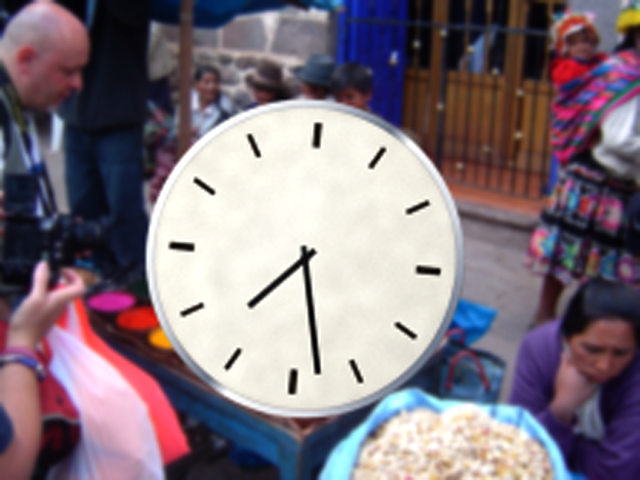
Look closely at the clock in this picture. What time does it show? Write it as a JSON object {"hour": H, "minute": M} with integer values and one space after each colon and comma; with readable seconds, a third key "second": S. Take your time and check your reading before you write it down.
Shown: {"hour": 7, "minute": 28}
